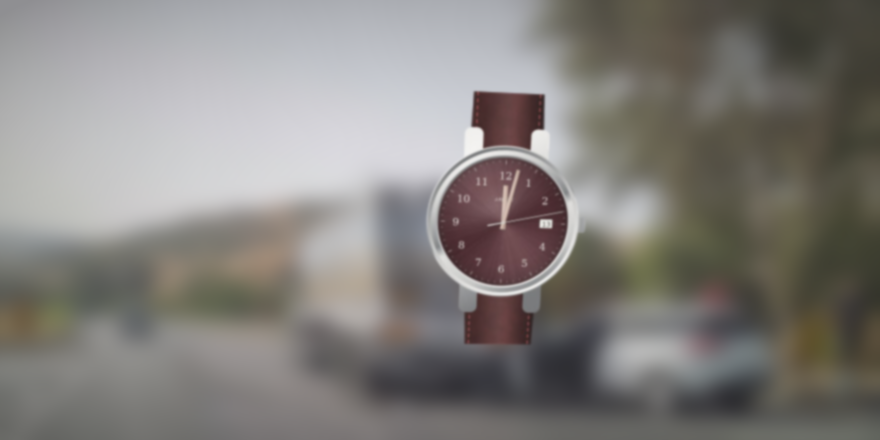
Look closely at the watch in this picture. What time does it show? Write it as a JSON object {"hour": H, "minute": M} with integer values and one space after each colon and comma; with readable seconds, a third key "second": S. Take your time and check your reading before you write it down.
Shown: {"hour": 12, "minute": 2, "second": 13}
